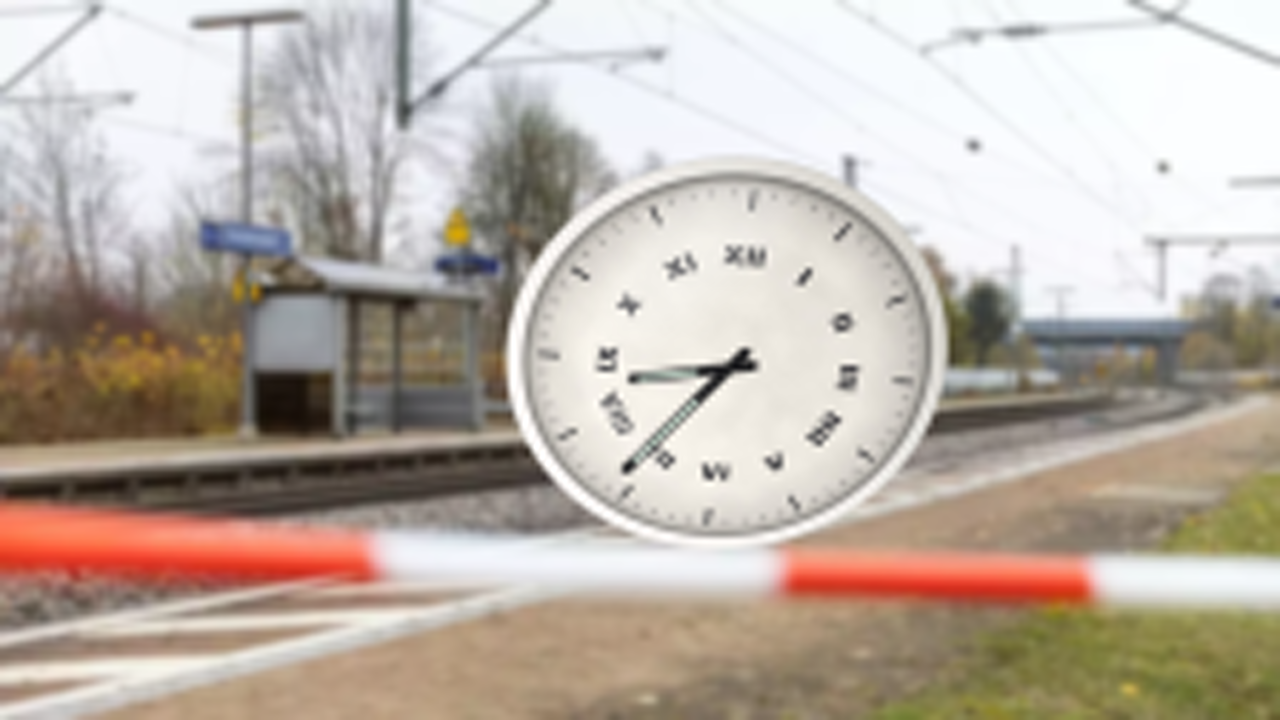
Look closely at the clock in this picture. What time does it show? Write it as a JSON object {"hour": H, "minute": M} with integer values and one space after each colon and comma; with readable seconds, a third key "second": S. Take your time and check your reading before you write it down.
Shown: {"hour": 8, "minute": 36}
